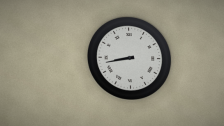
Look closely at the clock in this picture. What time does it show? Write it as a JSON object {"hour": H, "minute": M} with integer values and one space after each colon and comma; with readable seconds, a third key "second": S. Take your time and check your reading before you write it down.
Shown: {"hour": 8, "minute": 43}
